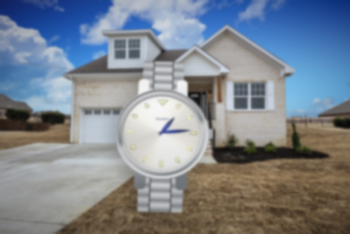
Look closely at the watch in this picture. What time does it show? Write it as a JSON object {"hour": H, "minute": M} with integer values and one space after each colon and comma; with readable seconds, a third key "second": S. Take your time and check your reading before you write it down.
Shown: {"hour": 1, "minute": 14}
